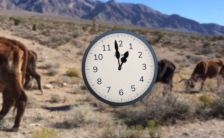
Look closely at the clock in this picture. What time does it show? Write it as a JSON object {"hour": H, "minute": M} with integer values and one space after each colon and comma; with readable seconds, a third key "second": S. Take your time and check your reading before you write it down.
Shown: {"hour": 12, "minute": 59}
